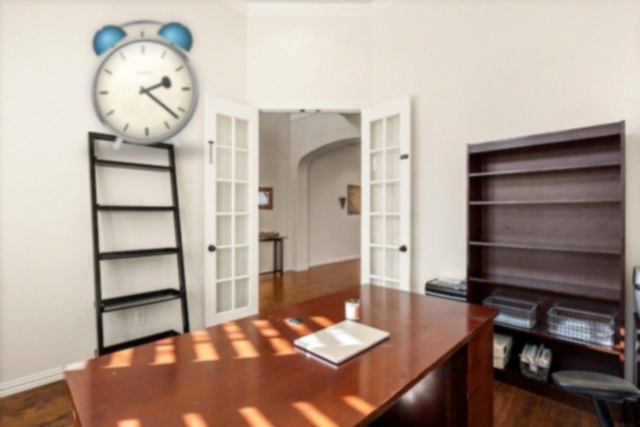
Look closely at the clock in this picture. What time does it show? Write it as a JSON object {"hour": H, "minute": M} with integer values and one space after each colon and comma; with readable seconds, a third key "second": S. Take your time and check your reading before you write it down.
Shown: {"hour": 2, "minute": 22}
